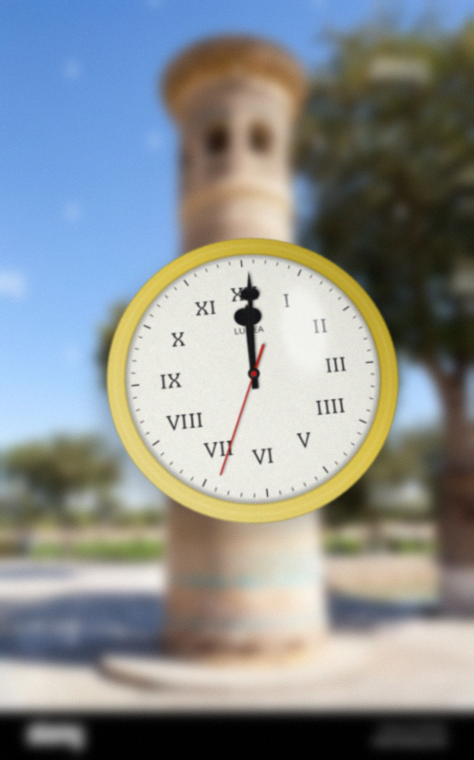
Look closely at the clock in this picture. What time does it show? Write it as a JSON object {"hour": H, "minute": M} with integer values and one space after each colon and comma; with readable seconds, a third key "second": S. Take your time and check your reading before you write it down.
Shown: {"hour": 12, "minute": 0, "second": 34}
